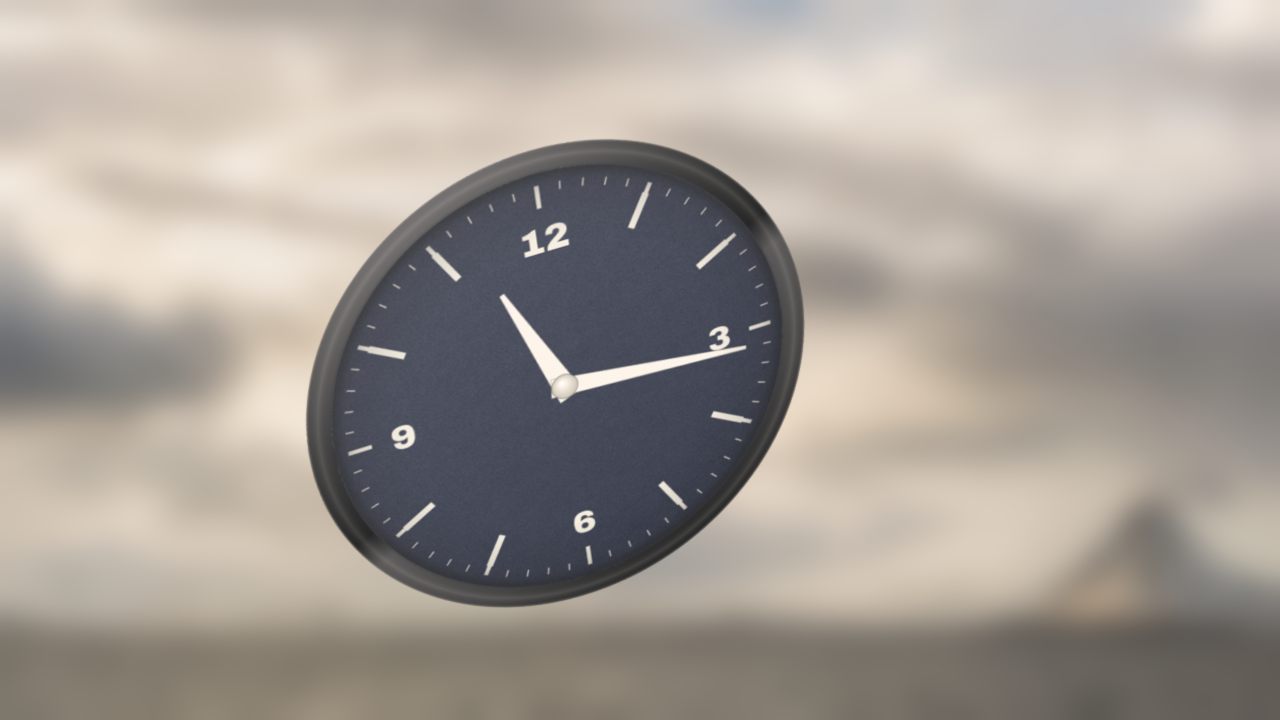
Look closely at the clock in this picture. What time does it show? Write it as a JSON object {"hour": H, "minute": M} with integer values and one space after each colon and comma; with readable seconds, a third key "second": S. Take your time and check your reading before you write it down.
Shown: {"hour": 11, "minute": 16}
